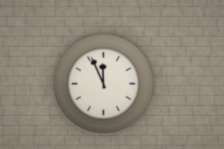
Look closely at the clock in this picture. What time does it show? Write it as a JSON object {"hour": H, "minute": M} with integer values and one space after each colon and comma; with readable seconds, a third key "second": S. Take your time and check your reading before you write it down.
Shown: {"hour": 11, "minute": 56}
